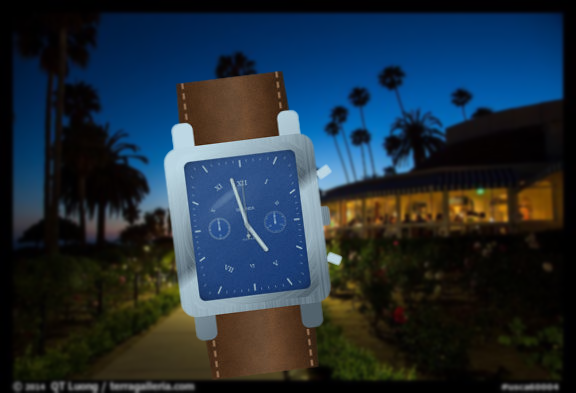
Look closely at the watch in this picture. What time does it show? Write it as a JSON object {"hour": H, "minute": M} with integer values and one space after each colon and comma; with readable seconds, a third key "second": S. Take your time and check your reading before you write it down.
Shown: {"hour": 4, "minute": 58}
